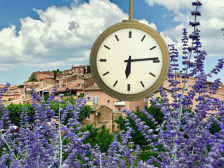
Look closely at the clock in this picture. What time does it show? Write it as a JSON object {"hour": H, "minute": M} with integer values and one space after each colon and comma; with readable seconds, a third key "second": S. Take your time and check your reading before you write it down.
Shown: {"hour": 6, "minute": 14}
